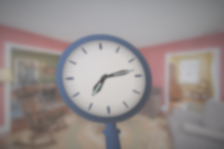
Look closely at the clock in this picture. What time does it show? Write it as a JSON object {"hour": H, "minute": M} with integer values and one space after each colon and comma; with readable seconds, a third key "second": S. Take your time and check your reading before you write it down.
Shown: {"hour": 7, "minute": 13}
